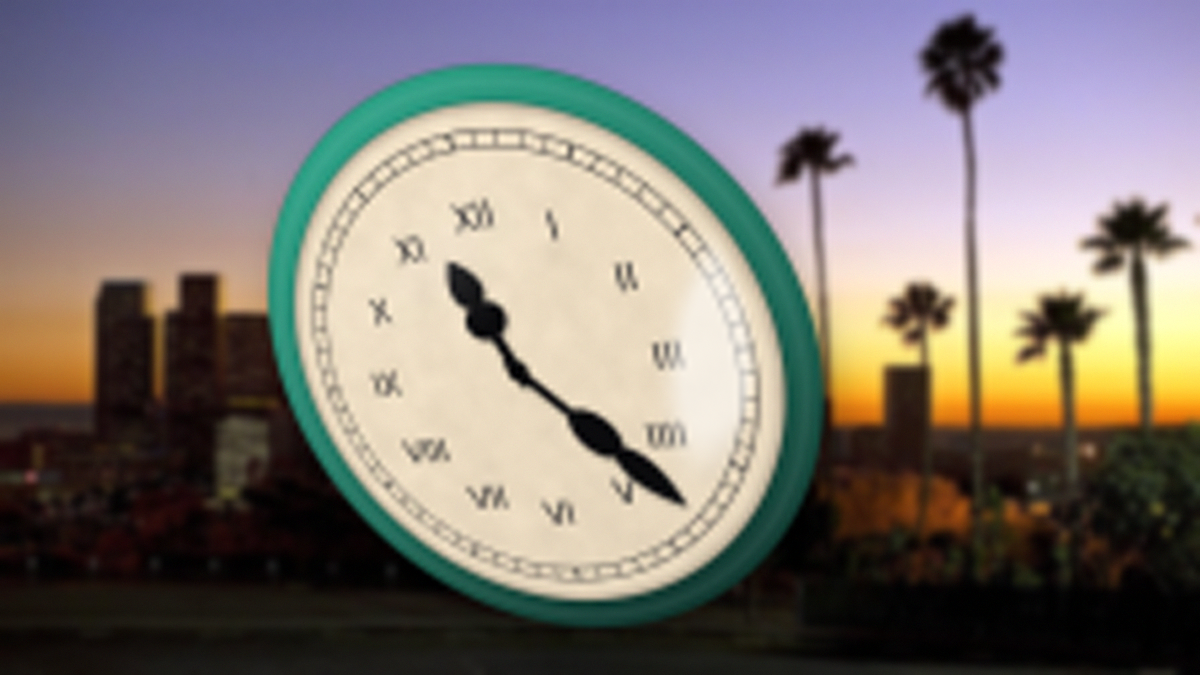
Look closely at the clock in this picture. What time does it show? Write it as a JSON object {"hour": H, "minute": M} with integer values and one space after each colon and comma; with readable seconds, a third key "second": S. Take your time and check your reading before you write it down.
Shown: {"hour": 11, "minute": 23}
